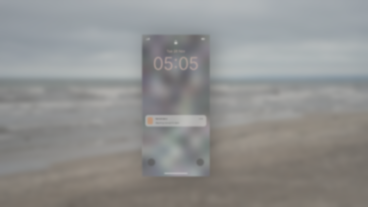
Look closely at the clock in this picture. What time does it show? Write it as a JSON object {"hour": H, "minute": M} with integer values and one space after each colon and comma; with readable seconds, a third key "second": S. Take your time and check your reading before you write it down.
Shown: {"hour": 5, "minute": 5}
